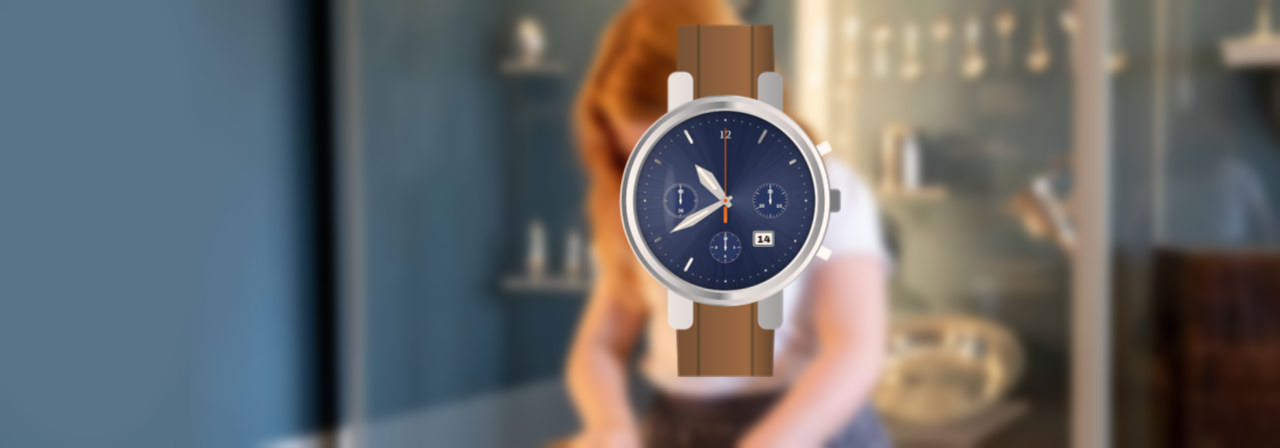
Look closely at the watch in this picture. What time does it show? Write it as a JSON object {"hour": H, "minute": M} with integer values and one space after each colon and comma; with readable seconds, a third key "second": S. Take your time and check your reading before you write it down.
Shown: {"hour": 10, "minute": 40}
